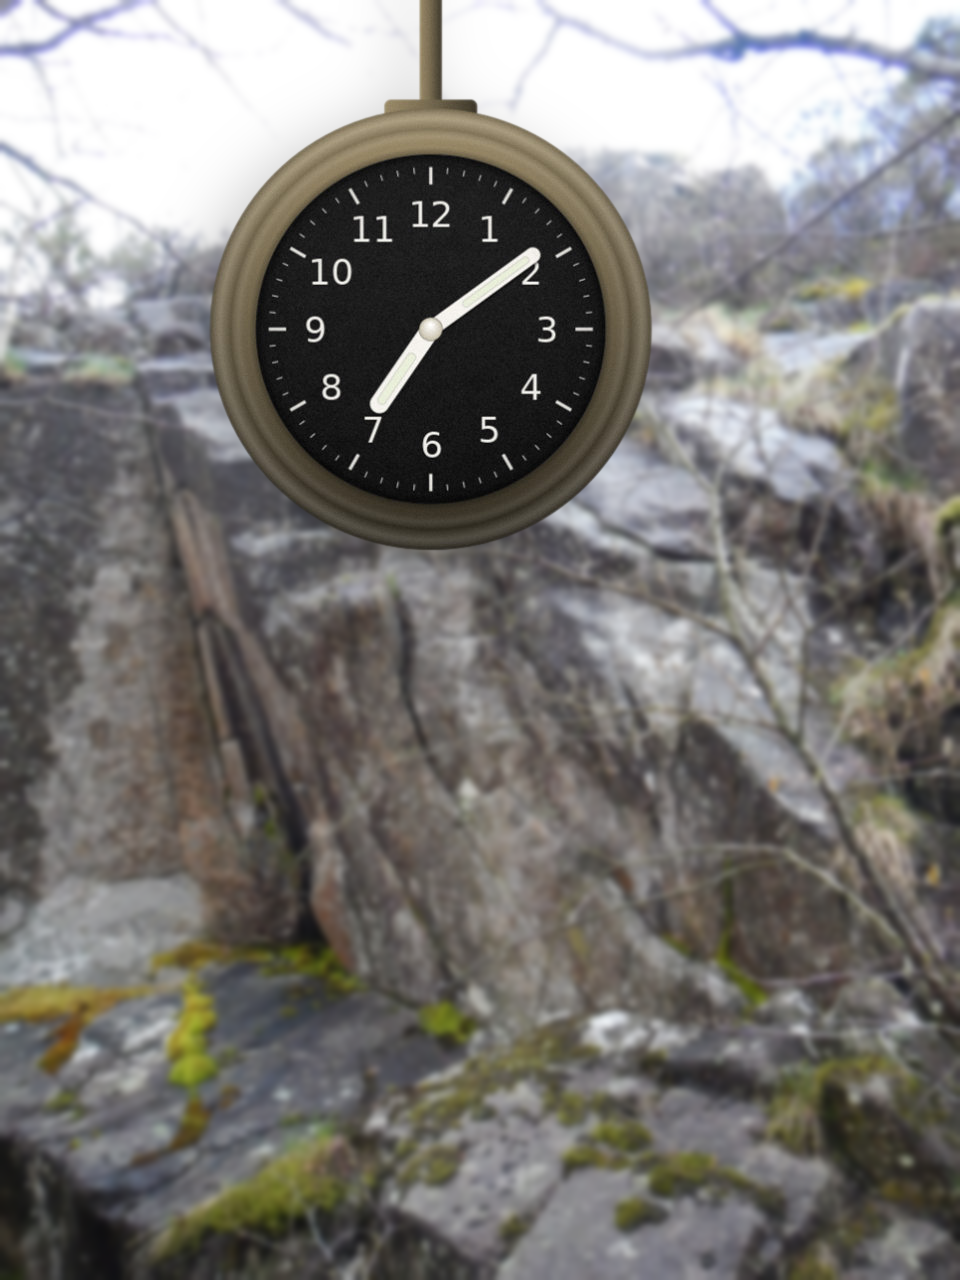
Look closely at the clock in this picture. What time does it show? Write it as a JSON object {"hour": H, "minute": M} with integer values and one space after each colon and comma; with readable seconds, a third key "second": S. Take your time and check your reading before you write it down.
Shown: {"hour": 7, "minute": 9}
